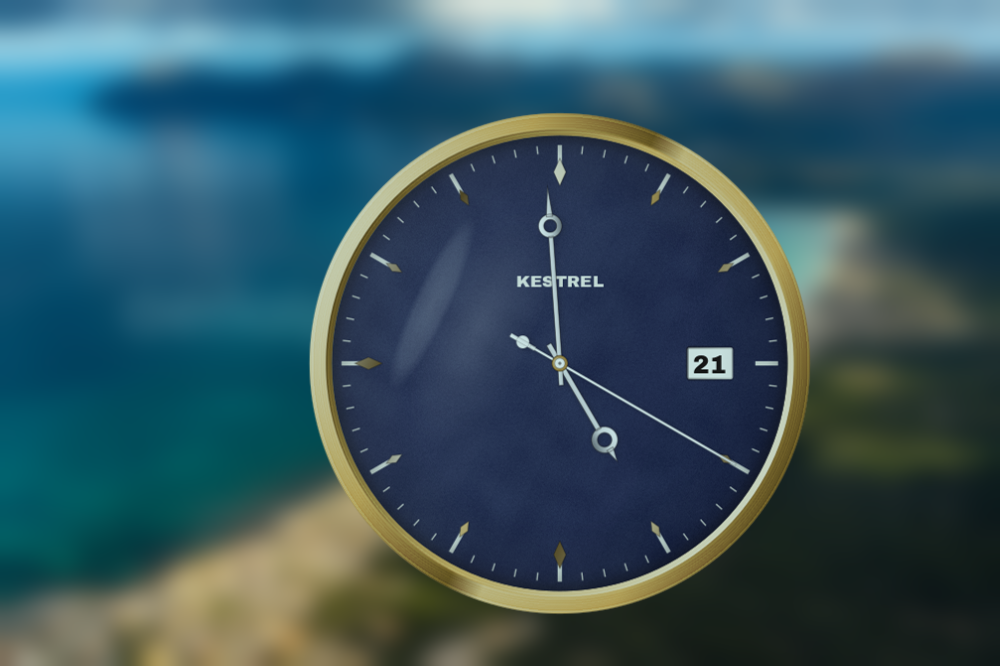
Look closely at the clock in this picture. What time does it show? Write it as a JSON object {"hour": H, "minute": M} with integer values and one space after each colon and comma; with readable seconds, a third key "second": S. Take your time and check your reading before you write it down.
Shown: {"hour": 4, "minute": 59, "second": 20}
